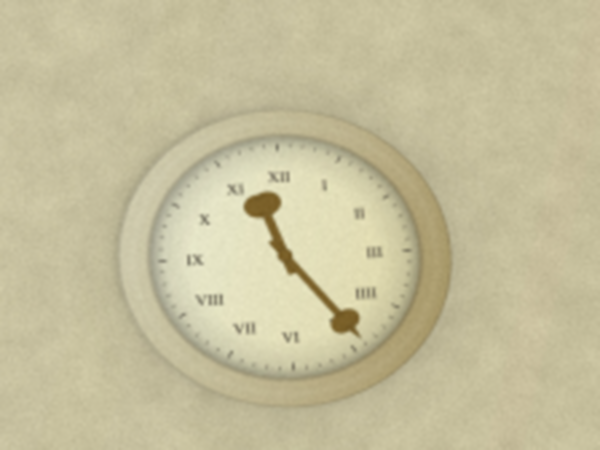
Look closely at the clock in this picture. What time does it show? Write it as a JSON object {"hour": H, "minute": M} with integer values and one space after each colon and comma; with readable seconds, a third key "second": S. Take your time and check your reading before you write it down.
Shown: {"hour": 11, "minute": 24}
